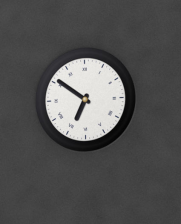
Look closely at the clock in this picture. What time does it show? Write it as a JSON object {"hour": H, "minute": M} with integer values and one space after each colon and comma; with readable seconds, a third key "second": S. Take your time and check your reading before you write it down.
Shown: {"hour": 6, "minute": 51}
